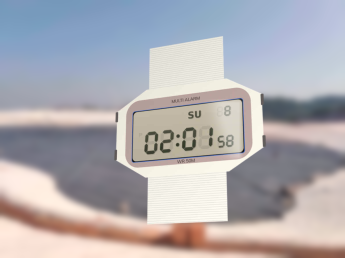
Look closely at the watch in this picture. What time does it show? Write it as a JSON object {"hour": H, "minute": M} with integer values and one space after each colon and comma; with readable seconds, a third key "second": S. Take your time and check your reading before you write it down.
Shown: {"hour": 2, "minute": 1, "second": 58}
